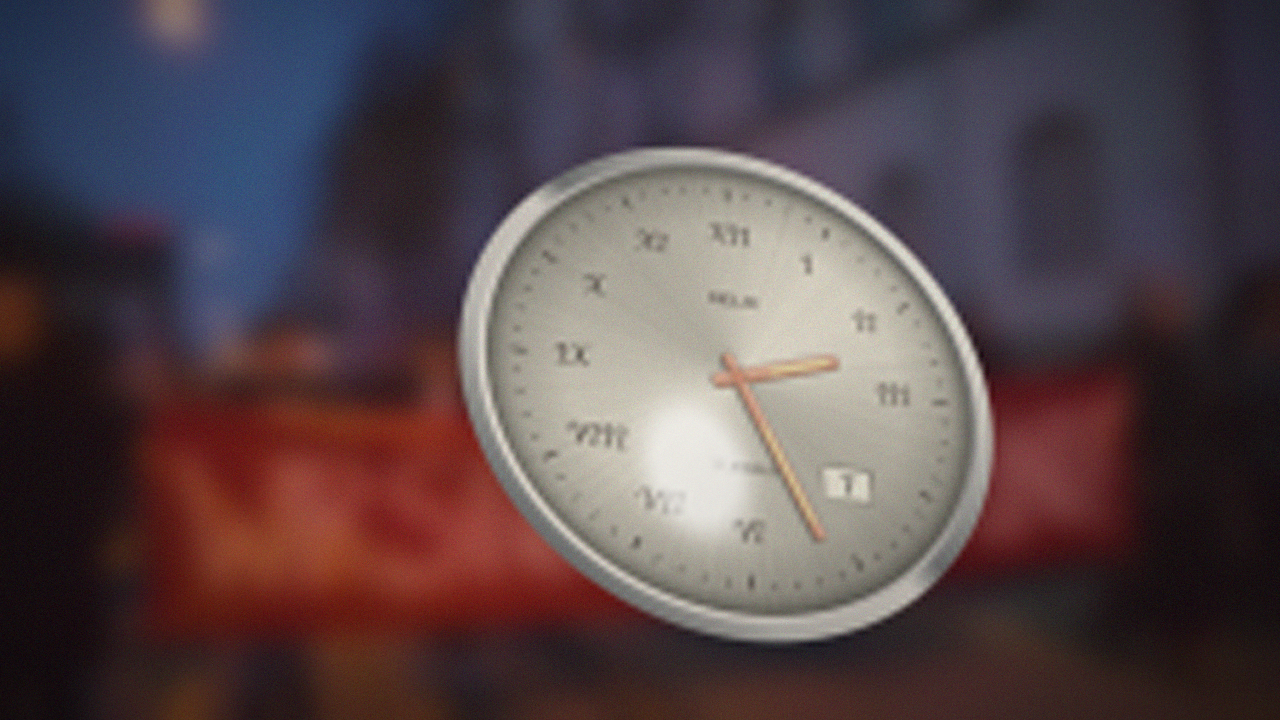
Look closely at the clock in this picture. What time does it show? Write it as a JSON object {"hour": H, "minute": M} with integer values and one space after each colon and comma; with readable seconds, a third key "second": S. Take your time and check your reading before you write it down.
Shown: {"hour": 2, "minute": 26}
